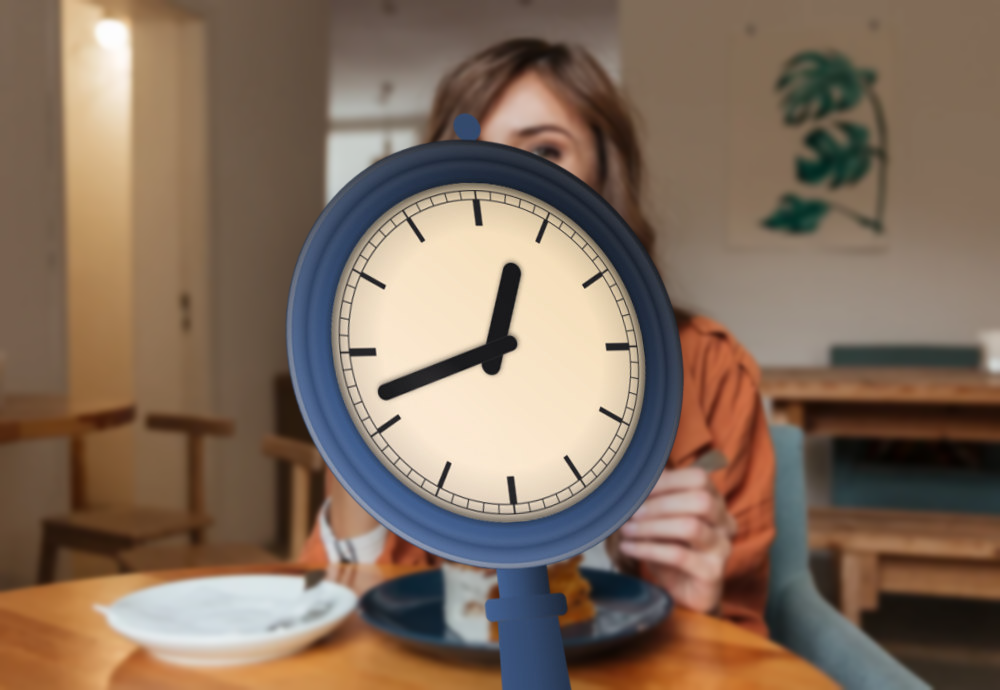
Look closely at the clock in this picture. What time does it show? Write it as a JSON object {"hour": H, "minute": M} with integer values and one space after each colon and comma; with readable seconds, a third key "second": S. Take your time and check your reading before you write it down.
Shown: {"hour": 12, "minute": 42}
